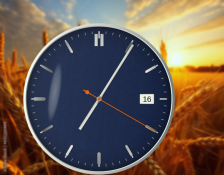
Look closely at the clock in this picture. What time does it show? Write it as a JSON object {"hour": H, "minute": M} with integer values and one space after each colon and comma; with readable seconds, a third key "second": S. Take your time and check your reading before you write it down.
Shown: {"hour": 7, "minute": 5, "second": 20}
